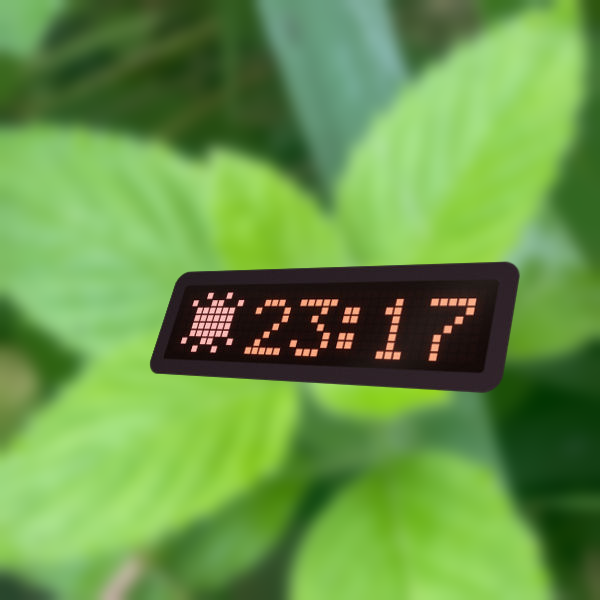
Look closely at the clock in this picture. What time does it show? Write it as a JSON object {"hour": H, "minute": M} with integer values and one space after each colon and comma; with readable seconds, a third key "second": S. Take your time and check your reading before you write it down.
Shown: {"hour": 23, "minute": 17}
